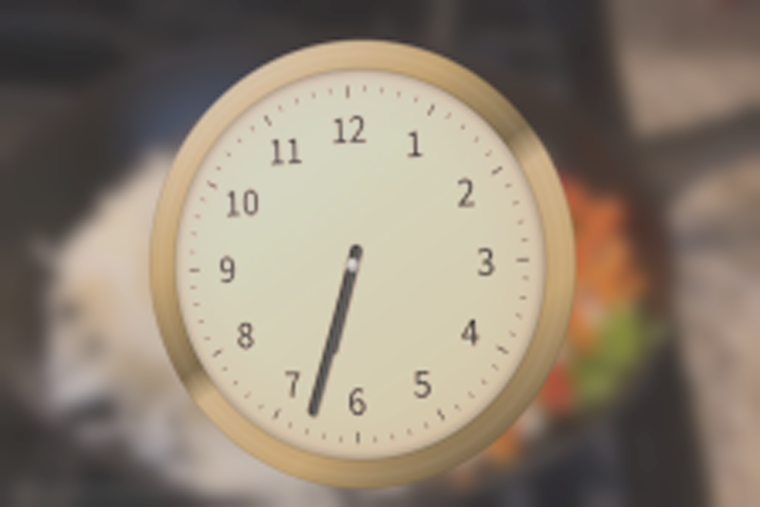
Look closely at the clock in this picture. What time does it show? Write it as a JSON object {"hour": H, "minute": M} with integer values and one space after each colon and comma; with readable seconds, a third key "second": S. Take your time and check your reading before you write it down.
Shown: {"hour": 6, "minute": 33}
